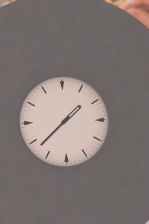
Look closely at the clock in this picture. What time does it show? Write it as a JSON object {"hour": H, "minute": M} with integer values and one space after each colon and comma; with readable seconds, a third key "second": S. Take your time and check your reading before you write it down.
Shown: {"hour": 1, "minute": 38}
